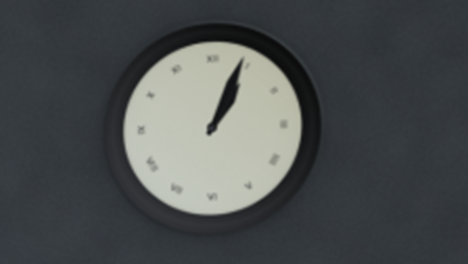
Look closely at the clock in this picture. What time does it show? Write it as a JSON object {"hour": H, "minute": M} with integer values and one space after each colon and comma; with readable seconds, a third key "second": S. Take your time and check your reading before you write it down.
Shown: {"hour": 1, "minute": 4}
